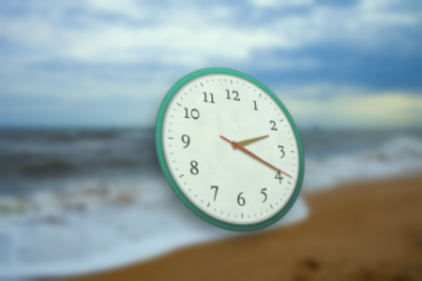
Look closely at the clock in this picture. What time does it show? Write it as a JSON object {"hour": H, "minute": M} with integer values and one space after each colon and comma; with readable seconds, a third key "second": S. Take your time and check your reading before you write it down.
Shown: {"hour": 2, "minute": 19, "second": 19}
